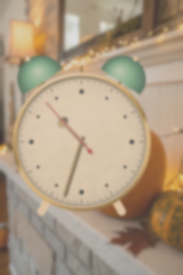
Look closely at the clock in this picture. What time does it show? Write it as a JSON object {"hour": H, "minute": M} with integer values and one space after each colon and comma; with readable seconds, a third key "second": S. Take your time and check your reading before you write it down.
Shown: {"hour": 10, "minute": 32, "second": 53}
